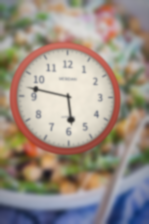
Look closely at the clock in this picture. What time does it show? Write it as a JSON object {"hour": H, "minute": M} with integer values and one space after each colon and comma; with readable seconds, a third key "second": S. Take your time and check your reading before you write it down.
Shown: {"hour": 5, "minute": 47}
